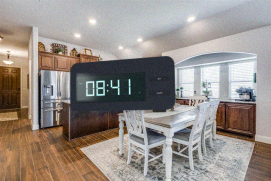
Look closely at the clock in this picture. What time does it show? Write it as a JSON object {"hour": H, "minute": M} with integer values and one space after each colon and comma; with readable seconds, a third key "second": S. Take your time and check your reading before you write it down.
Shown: {"hour": 8, "minute": 41}
